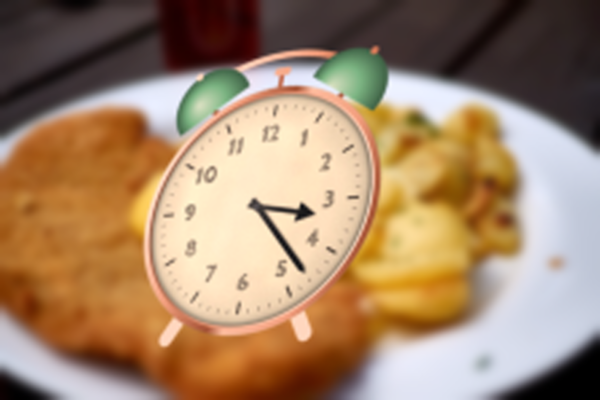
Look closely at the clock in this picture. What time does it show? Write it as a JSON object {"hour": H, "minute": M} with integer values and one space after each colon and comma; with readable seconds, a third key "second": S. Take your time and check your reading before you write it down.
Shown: {"hour": 3, "minute": 23}
